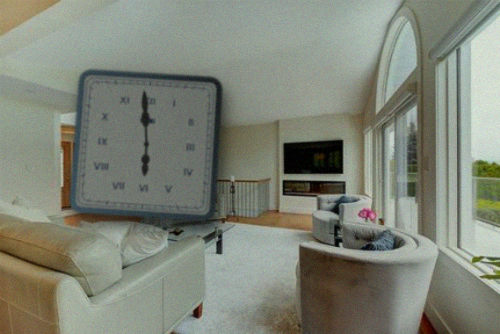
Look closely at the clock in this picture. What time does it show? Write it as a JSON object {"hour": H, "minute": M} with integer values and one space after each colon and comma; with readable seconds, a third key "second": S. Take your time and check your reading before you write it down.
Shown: {"hour": 5, "minute": 59}
